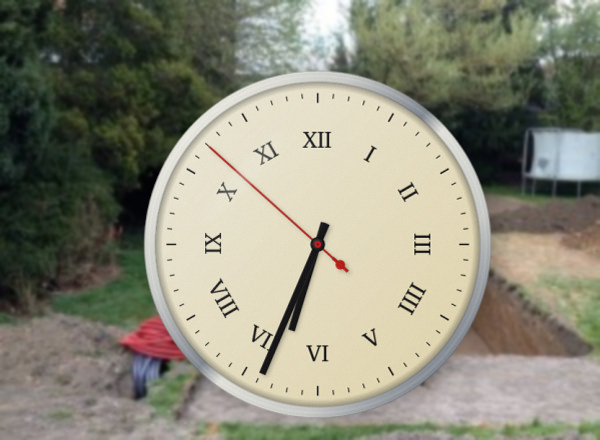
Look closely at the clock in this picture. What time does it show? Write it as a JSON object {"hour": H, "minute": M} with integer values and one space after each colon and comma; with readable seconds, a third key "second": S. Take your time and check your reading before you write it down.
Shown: {"hour": 6, "minute": 33, "second": 52}
